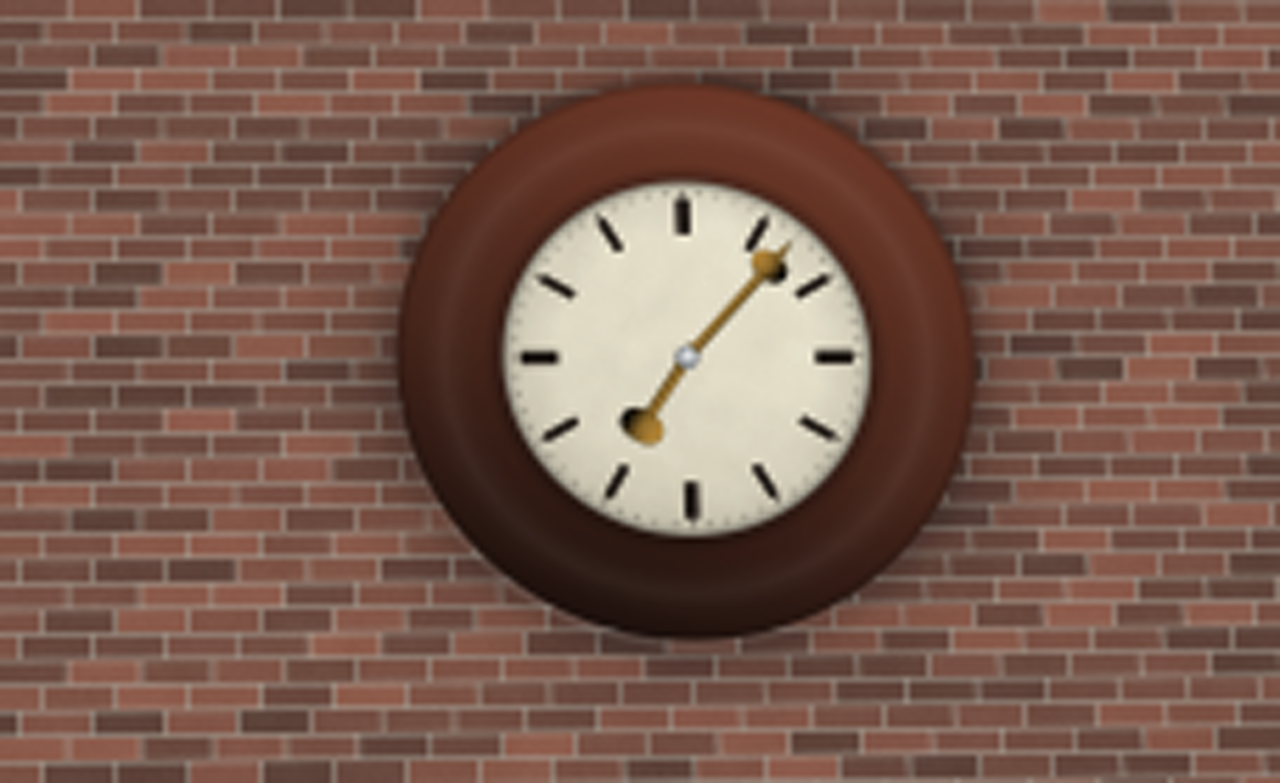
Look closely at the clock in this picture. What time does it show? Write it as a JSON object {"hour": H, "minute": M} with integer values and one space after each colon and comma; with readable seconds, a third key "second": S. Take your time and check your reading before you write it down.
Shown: {"hour": 7, "minute": 7}
